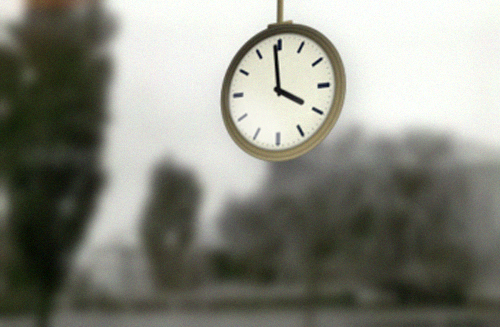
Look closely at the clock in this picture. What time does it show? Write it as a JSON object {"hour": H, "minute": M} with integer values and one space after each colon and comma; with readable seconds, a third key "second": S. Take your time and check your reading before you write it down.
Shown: {"hour": 3, "minute": 59}
